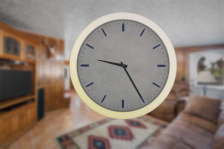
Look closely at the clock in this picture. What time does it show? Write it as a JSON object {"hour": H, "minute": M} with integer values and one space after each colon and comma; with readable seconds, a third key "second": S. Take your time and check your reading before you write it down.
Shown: {"hour": 9, "minute": 25}
